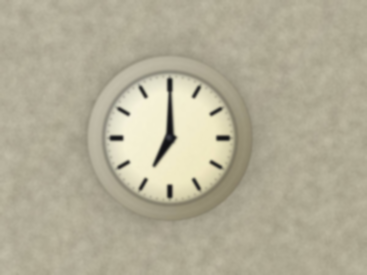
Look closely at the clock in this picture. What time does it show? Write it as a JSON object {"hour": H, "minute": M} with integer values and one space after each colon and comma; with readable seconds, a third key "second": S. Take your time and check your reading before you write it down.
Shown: {"hour": 7, "minute": 0}
